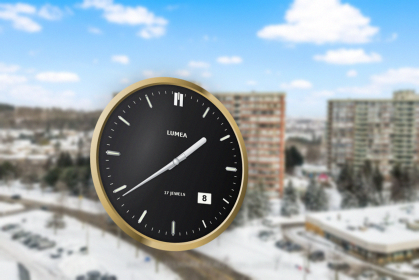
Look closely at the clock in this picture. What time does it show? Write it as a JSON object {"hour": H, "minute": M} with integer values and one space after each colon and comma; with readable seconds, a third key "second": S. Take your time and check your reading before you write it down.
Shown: {"hour": 1, "minute": 39}
